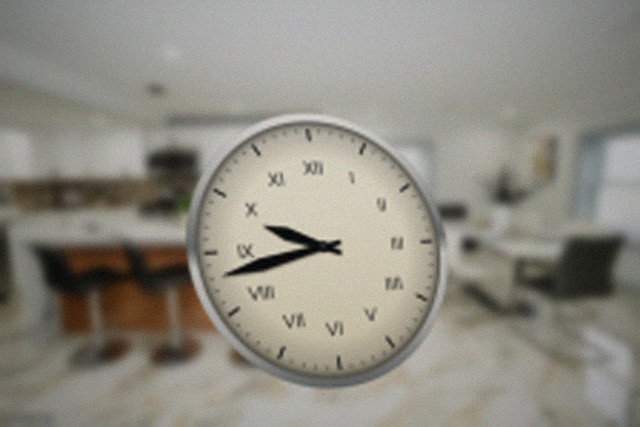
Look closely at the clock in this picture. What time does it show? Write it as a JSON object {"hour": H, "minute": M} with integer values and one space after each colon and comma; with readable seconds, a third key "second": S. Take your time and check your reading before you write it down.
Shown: {"hour": 9, "minute": 43}
